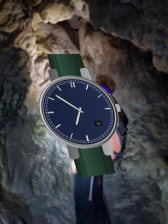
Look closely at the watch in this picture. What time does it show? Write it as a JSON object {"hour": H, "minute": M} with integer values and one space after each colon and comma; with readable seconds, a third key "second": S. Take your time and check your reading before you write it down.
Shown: {"hour": 6, "minute": 52}
